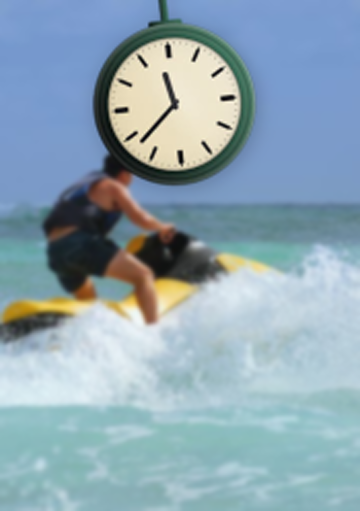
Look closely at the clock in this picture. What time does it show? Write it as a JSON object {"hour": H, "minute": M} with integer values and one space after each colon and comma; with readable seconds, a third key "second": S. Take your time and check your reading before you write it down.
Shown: {"hour": 11, "minute": 38}
